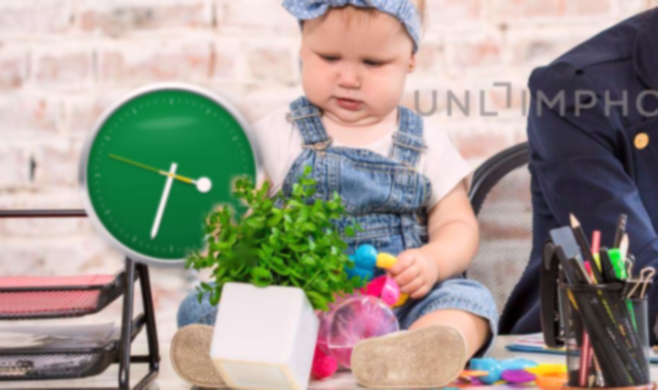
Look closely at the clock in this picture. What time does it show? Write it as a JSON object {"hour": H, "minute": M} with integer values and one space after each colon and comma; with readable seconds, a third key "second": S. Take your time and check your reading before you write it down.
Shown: {"hour": 3, "minute": 32, "second": 48}
